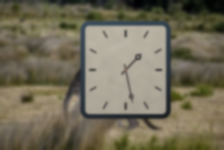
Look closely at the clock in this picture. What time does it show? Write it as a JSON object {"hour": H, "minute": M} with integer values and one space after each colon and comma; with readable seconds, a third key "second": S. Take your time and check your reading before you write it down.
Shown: {"hour": 1, "minute": 28}
